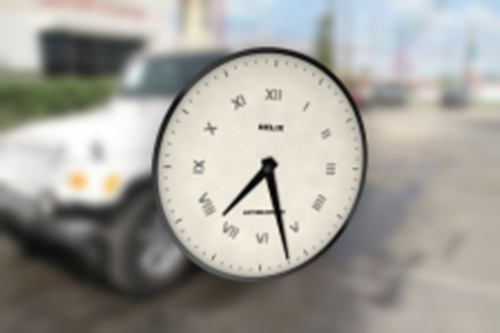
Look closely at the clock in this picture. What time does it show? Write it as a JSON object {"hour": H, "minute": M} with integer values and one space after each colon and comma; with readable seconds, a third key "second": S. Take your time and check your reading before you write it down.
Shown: {"hour": 7, "minute": 27}
